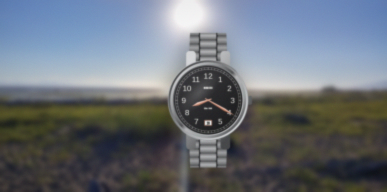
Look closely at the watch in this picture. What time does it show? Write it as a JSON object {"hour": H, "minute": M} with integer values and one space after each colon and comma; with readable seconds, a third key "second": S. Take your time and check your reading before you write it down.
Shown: {"hour": 8, "minute": 20}
